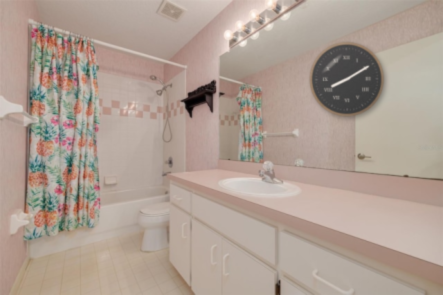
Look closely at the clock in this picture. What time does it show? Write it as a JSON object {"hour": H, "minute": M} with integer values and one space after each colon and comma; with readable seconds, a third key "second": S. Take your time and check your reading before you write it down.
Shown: {"hour": 8, "minute": 10}
